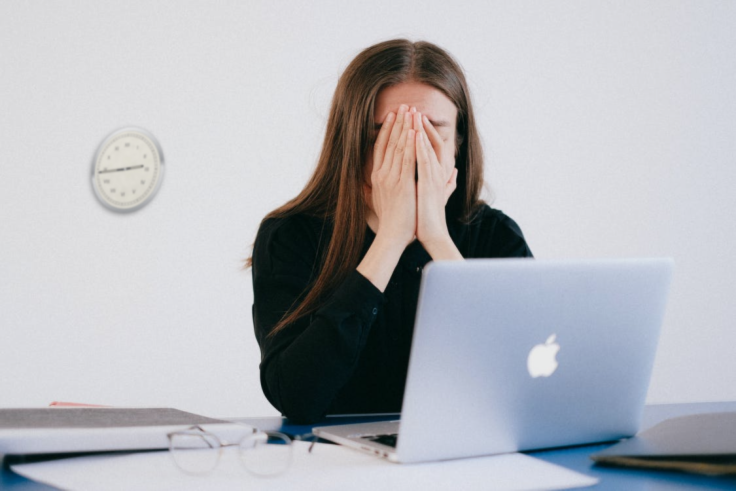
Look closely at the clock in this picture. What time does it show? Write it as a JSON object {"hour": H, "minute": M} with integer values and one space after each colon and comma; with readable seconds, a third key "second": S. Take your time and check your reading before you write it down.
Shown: {"hour": 2, "minute": 44}
